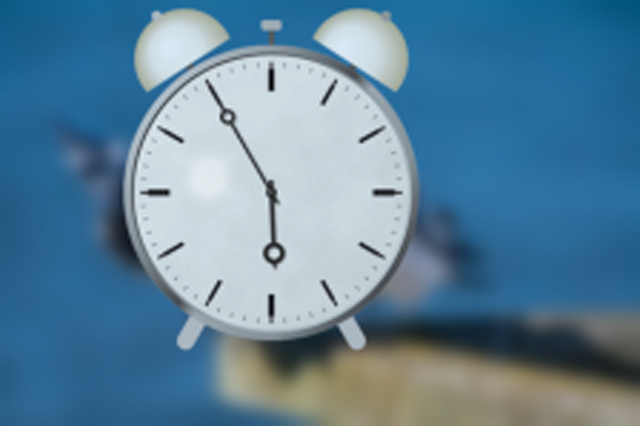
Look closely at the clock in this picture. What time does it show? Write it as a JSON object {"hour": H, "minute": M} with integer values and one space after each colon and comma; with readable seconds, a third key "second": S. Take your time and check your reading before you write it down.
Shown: {"hour": 5, "minute": 55}
